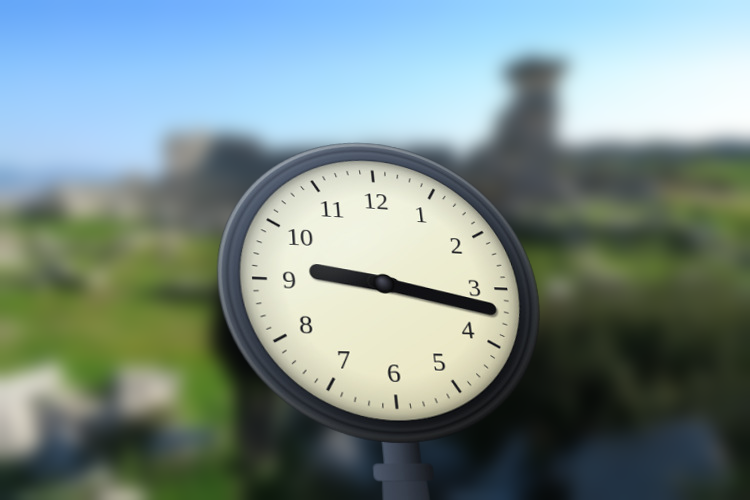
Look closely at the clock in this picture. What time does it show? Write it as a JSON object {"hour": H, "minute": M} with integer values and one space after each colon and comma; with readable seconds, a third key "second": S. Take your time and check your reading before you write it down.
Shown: {"hour": 9, "minute": 17}
